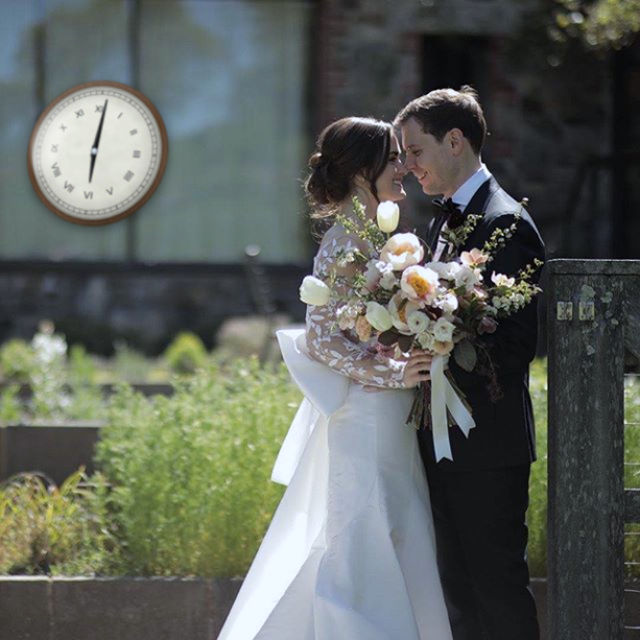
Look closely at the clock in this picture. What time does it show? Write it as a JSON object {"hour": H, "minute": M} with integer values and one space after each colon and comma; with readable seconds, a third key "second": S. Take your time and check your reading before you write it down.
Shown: {"hour": 6, "minute": 1}
